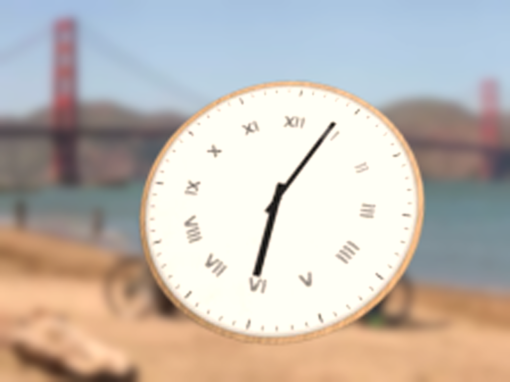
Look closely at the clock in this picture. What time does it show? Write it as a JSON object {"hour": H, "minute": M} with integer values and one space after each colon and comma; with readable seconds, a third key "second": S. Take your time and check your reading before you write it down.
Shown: {"hour": 6, "minute": 4}
